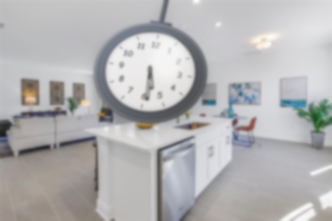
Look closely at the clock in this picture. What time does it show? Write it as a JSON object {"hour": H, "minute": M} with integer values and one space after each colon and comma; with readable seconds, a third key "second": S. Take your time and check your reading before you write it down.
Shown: {"hour": 5, "minute": 29}
